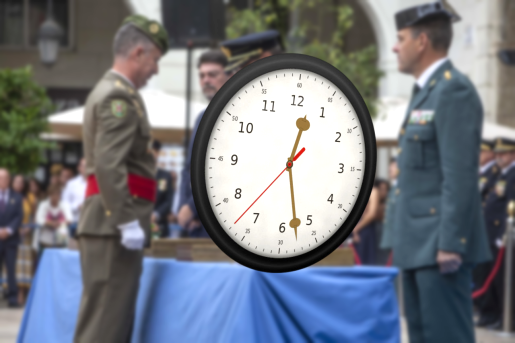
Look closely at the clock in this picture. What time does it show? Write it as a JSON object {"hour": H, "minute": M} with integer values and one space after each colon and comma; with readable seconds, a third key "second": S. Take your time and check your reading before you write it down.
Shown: {"hour": 12, "minute": 27, "second": 37}
